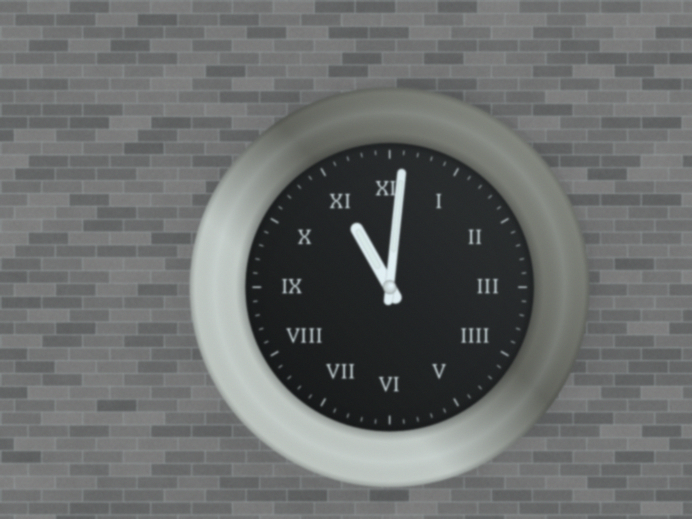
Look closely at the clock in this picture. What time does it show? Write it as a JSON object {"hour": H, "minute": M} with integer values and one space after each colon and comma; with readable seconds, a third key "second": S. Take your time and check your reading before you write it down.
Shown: {"hour": 11, "minute": 1}
